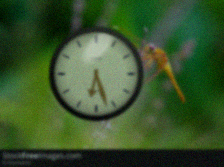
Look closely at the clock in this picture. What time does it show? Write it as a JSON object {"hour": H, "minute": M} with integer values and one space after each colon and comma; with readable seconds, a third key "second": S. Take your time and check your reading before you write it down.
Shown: {"hour": 6, "minute": 27}
